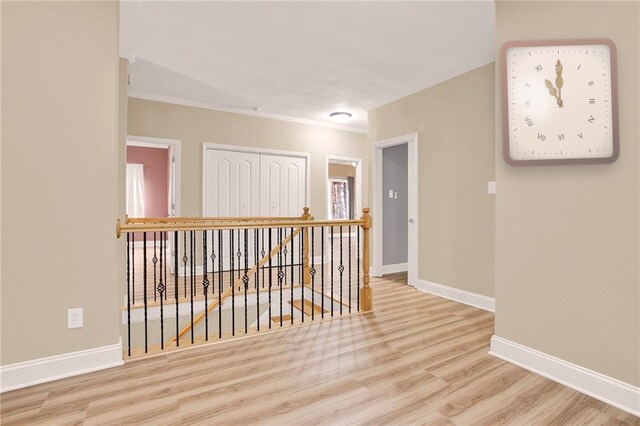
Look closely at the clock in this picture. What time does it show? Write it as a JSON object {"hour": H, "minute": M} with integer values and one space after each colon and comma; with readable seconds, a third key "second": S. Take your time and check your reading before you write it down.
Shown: {"hour": 11, "minute": 0}
